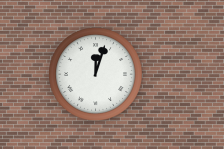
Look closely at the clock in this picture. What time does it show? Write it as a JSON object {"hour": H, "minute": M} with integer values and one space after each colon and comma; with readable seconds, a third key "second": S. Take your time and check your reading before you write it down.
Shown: {"hour": 12, "minute": 3}
